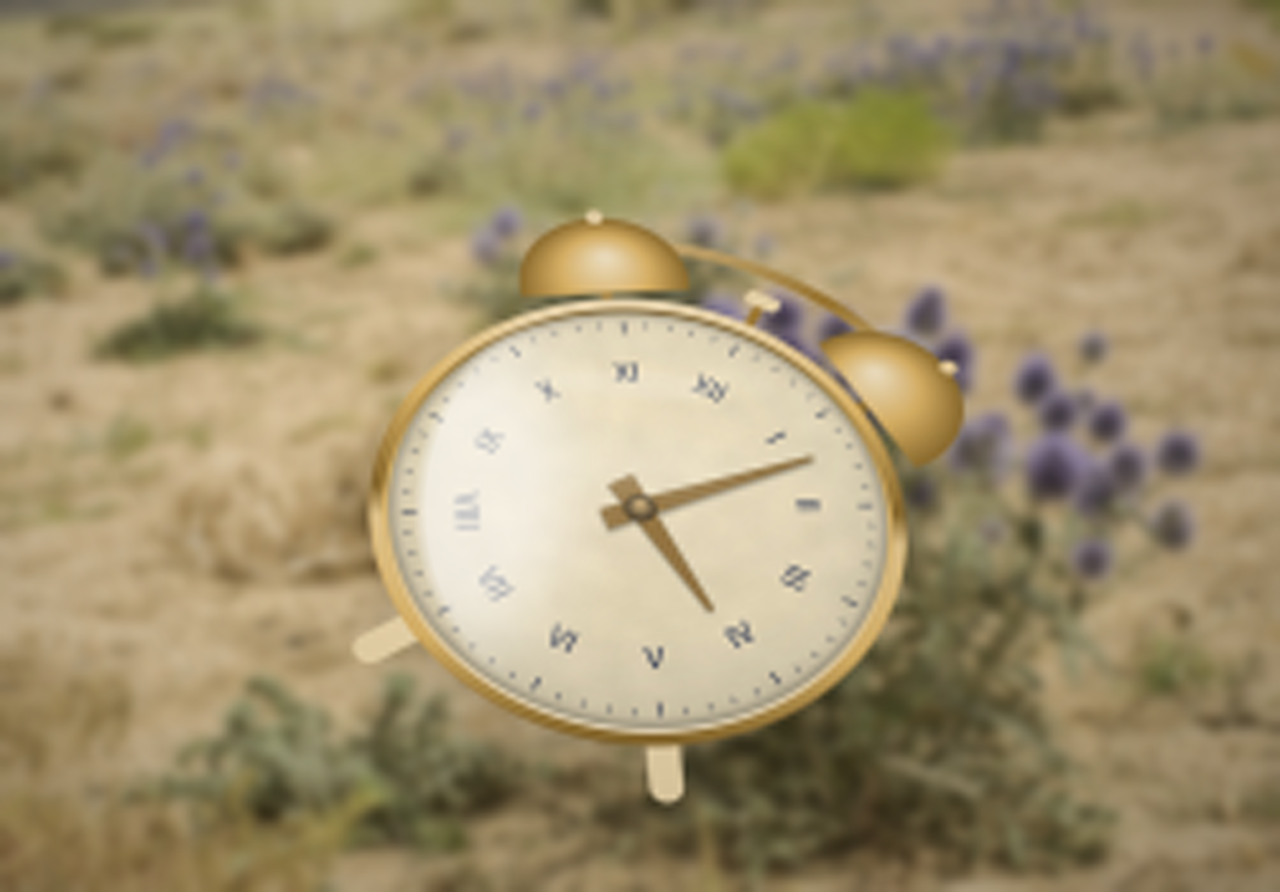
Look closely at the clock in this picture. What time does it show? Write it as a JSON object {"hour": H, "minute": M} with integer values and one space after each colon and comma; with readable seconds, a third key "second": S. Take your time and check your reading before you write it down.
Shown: {"hour": 4, "minute": 7}
